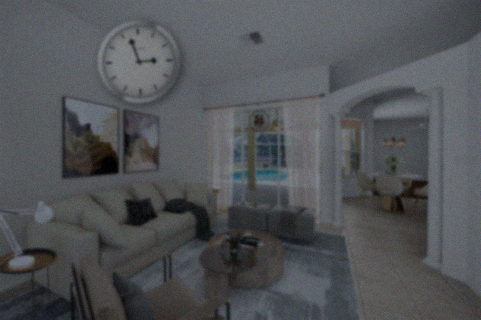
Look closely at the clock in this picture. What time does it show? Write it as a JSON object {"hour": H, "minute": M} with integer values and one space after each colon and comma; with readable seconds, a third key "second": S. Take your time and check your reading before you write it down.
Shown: {"hour": 2, "minute": 57}
